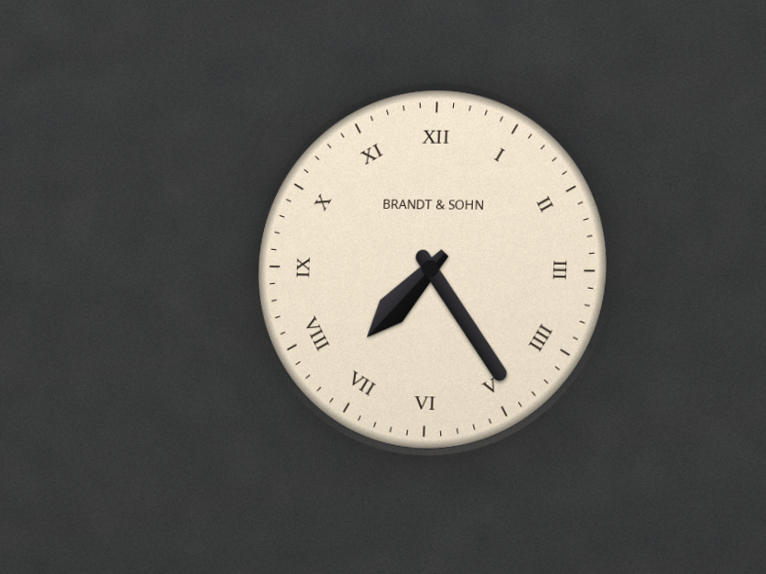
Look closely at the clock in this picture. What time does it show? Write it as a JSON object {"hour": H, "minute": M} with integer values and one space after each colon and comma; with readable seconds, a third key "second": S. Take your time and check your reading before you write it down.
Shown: {"hour": 7, "minute": 24}
